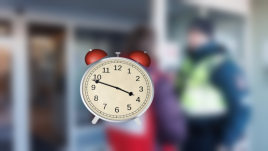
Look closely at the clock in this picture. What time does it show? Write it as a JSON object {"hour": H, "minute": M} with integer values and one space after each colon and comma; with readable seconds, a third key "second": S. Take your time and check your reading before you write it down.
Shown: {"hour": 3, "minute": 48}
